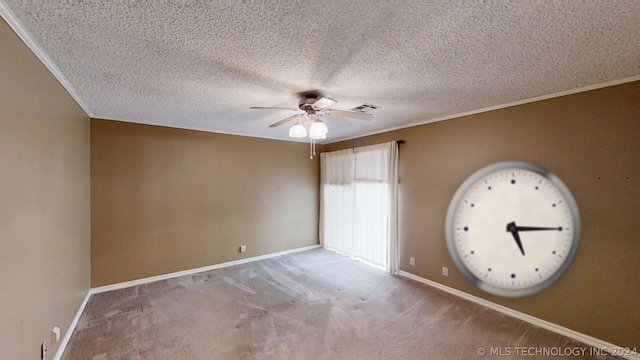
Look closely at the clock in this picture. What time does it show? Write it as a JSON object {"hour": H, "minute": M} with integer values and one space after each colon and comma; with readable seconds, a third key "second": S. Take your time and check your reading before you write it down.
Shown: {"hour": 5, "minute": 15}
